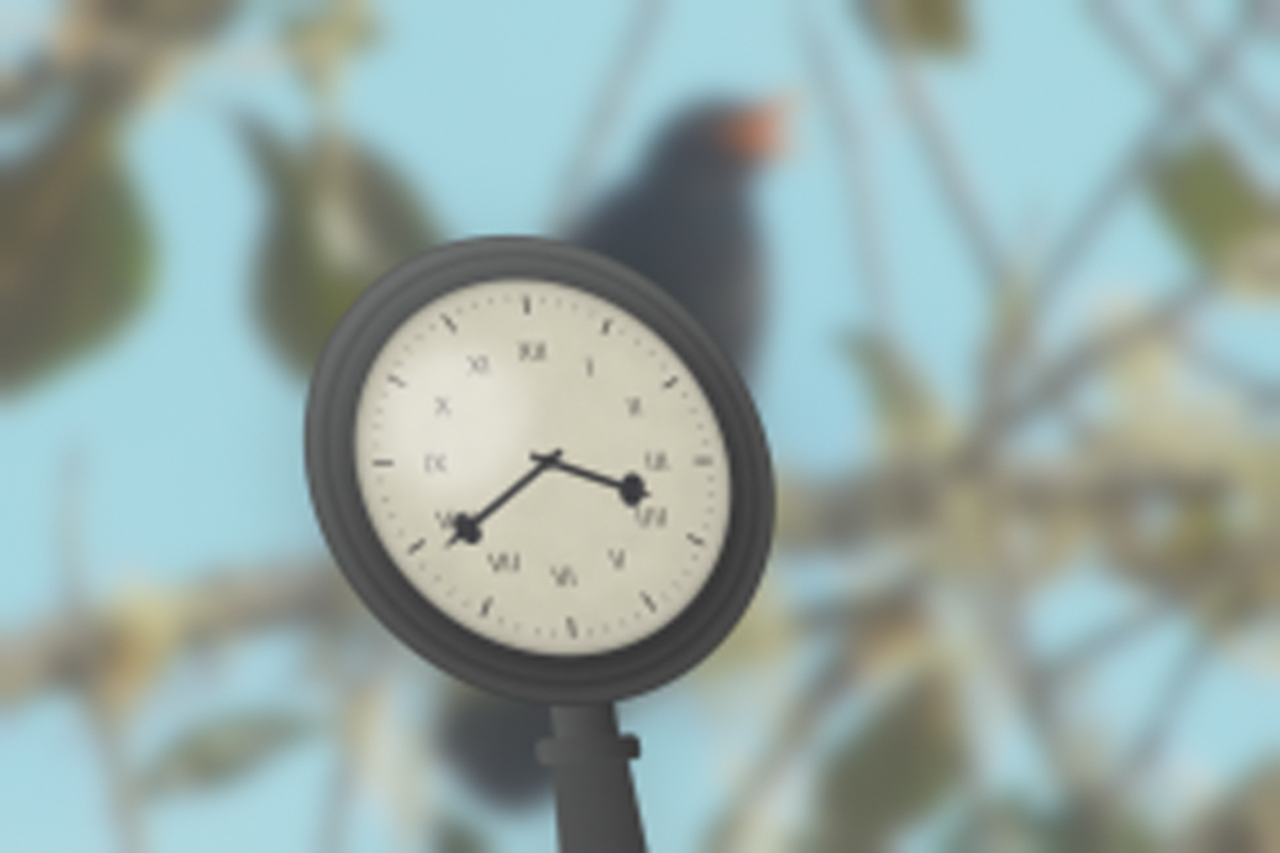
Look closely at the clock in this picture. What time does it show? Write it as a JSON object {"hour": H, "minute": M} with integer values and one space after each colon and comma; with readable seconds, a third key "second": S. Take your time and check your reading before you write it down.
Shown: {"hour": 3, "minute": 39}
